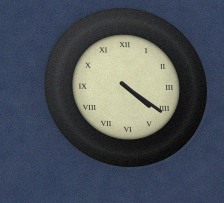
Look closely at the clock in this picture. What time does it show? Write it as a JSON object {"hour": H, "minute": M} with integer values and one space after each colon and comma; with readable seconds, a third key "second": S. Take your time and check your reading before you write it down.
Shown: {"hour": 4, "minute": 21}
